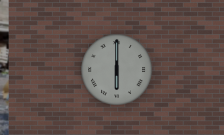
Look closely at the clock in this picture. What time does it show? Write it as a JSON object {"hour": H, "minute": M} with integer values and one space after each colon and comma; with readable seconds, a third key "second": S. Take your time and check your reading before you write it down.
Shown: {"hour": 6, "minute": 0}
